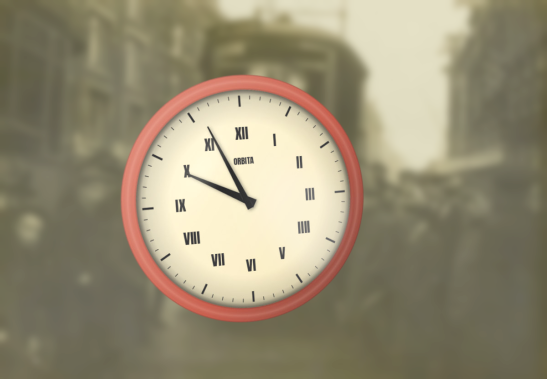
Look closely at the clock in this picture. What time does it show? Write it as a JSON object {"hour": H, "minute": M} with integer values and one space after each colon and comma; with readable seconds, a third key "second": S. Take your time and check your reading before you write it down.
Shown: {"hour": 9, "minute": 56}
